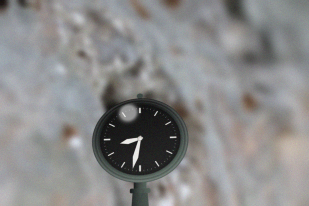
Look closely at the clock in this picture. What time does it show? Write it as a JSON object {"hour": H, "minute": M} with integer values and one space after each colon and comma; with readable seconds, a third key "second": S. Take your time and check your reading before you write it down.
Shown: {"hour": 8, "minute": 32}
